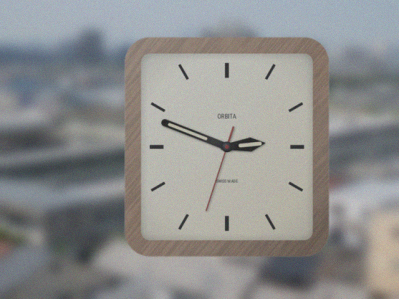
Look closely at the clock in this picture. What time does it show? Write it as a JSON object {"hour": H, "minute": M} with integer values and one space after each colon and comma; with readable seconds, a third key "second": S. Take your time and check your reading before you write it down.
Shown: {"hour": 2, "minute": 48, "second": 33}
